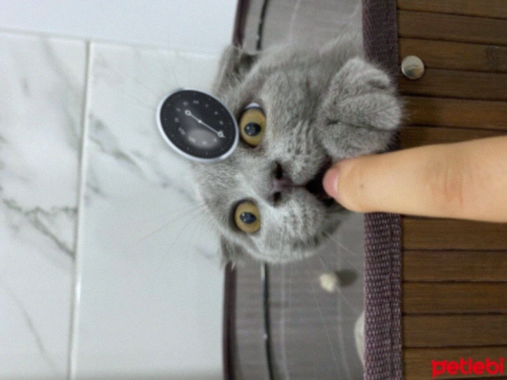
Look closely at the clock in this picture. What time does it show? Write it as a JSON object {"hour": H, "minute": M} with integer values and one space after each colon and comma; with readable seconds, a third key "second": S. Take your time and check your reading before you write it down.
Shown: {"hour": 10, "minute": 21}
